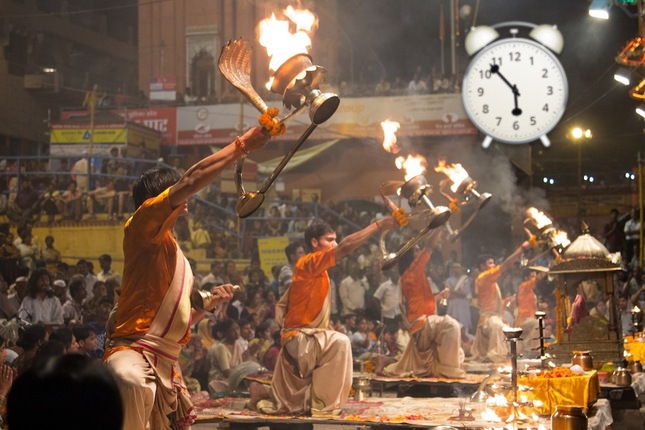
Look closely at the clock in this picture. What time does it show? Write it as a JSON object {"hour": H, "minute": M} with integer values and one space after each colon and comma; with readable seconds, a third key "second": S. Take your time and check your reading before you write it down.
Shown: {"hour": 5, "minute": 53}
